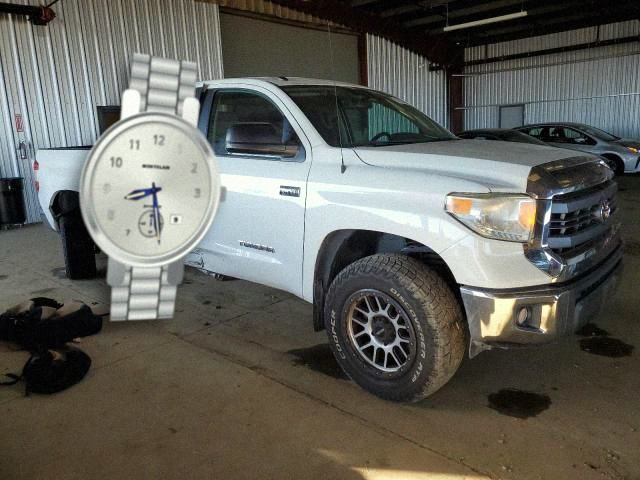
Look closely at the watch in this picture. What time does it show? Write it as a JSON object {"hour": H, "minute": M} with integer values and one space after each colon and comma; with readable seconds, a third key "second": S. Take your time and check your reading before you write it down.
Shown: {"hour": 8, "minute": 28}
